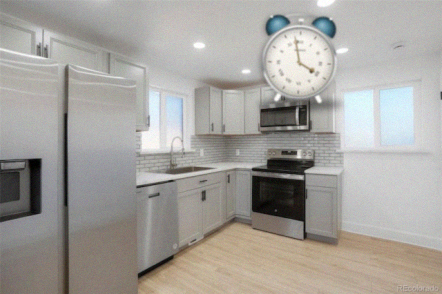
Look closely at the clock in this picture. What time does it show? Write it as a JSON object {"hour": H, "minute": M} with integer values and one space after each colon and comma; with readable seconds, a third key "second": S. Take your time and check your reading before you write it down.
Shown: {"hour": 3, "minute": 58}
